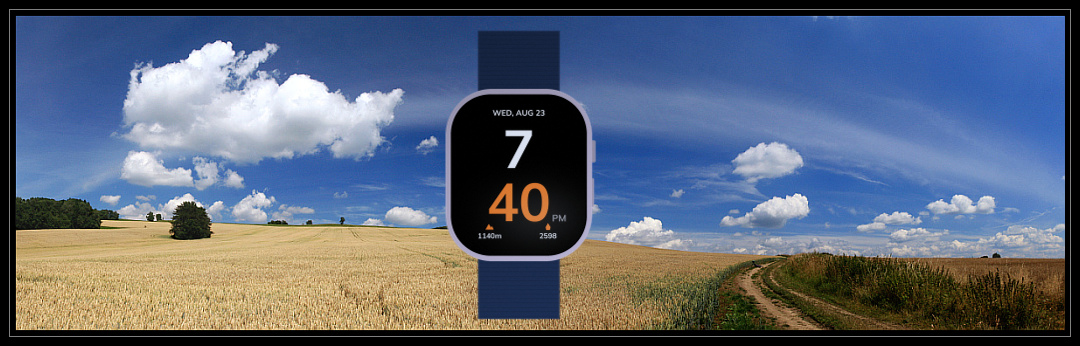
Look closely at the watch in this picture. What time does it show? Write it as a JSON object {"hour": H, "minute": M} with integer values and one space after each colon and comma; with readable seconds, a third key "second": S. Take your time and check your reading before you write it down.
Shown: {"hour": 7, "minute": 40}
